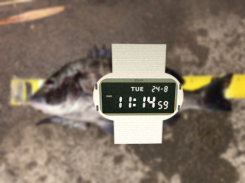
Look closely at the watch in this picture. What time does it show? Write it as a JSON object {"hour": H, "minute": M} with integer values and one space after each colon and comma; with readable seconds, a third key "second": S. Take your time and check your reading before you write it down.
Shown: {"hour": 11, "minute": 14, "second": 59}
